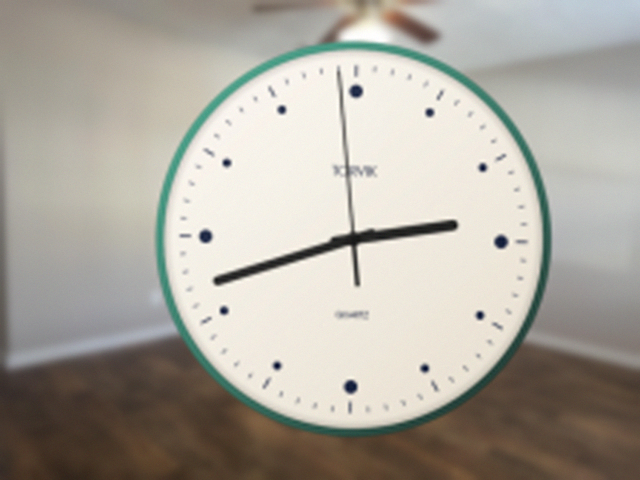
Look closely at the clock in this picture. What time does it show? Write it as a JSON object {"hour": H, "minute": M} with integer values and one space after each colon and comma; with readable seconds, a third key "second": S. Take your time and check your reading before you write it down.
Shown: {"hour": 2, "minute": 41, "second": 59}
